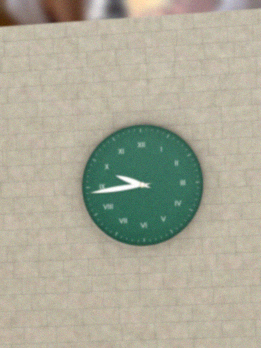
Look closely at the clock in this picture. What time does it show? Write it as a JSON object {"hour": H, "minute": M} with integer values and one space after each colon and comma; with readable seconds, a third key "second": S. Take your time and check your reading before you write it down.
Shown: {"hour": 9, "minute": 44}
